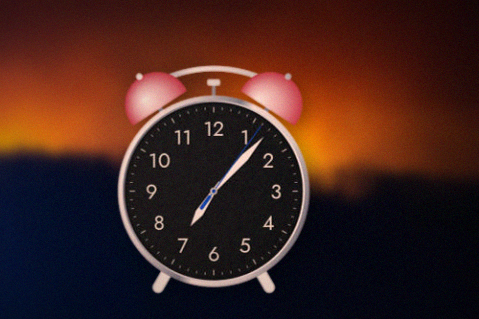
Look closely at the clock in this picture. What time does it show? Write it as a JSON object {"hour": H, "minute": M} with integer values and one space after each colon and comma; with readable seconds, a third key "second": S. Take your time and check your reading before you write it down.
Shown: {"hour": 7, "minute": 7, "second": 6}
